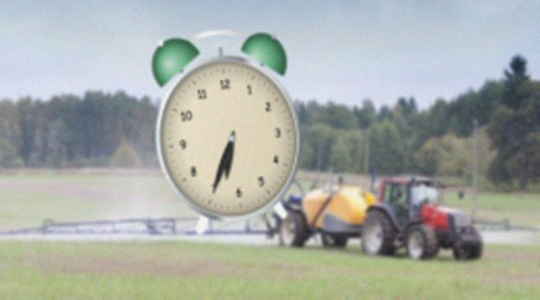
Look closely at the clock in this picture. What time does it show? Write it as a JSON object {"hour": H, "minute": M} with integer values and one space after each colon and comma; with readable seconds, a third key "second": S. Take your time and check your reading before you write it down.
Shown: {"hour": 6, "minute": 35}
